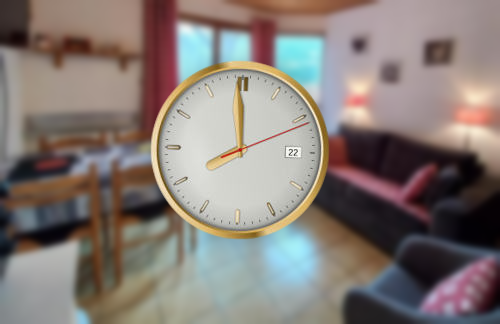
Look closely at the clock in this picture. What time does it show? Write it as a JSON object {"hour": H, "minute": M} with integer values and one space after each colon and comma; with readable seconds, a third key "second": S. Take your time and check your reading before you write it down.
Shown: {"hour": 7, "minute": 59, "second": 11}
